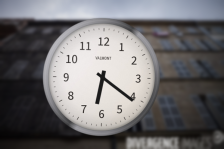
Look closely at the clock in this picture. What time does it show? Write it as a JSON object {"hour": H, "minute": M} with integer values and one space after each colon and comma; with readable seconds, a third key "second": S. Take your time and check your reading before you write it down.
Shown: {"hour": 6, "minute": 21}
